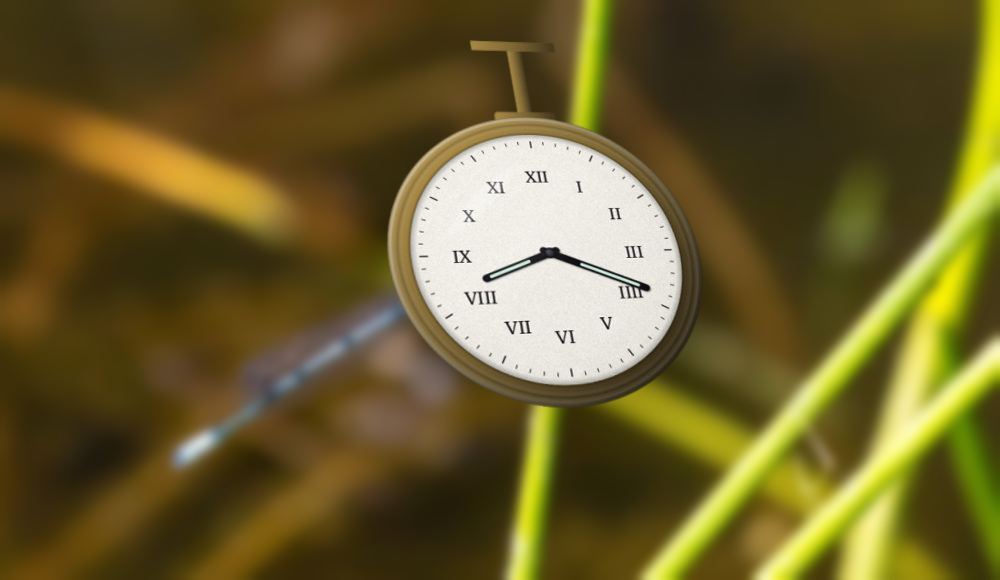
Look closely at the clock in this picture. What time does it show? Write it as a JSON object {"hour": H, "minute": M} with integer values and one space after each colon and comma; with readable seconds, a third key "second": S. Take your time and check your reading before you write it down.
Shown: {"hour": 8, "minute": 19}
